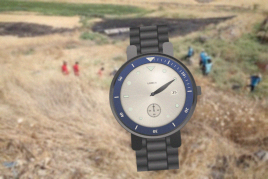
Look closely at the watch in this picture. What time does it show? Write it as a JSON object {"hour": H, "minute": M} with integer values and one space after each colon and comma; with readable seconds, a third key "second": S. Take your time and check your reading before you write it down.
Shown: {"hour": 2, "minute": 10}
